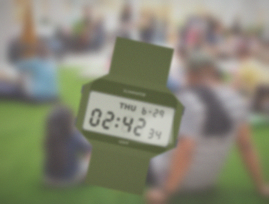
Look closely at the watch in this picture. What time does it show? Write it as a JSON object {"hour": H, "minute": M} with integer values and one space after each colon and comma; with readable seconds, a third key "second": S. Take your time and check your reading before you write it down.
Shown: {"hour": 2, "minute": 42}
